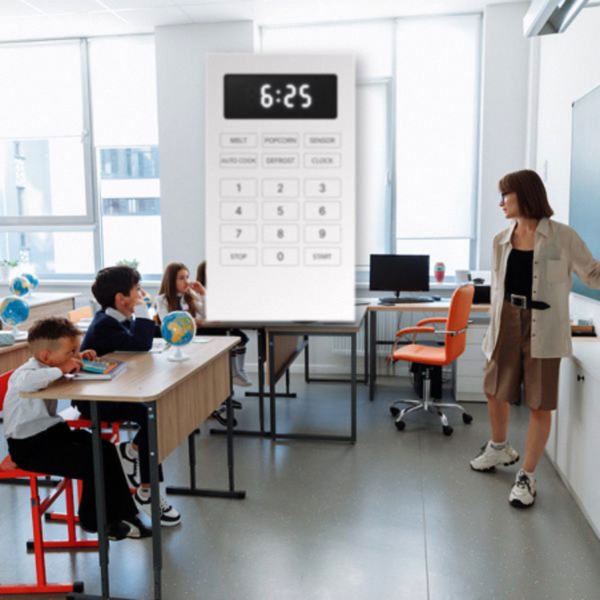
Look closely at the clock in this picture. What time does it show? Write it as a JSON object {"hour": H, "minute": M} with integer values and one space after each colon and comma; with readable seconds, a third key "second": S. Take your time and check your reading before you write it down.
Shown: {"hour": 6, "minute": 25}
